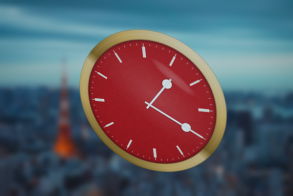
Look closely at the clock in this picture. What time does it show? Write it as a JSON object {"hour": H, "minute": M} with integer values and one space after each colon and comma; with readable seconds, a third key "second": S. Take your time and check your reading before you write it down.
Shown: {"hour": 1, "minute": 20}
